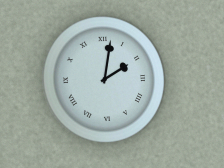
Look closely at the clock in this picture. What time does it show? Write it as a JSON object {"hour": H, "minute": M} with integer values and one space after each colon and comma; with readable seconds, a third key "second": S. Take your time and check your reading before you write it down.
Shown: {"hour": 2, "minute": 2}
